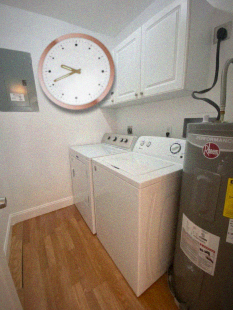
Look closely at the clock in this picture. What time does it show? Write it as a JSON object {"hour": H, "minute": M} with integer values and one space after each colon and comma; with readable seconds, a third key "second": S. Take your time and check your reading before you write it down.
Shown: {"hour": 9, "minute": 41}
